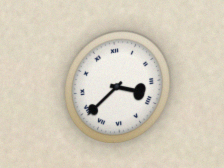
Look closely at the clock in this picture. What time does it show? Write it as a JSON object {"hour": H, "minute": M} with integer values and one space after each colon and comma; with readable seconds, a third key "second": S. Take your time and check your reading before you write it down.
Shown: {"hour": 3, "minute": 39}
